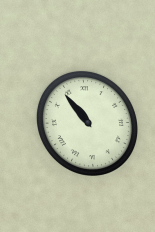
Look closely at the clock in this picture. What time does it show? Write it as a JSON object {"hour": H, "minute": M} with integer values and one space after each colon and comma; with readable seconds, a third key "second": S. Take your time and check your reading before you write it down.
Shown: {"hour": 10, "minute": 54}
